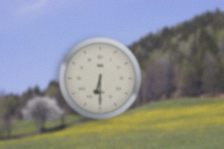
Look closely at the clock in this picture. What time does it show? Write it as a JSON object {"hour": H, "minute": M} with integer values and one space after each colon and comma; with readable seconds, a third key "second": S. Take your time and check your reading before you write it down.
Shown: {"hour": 6, "minute": 30}
